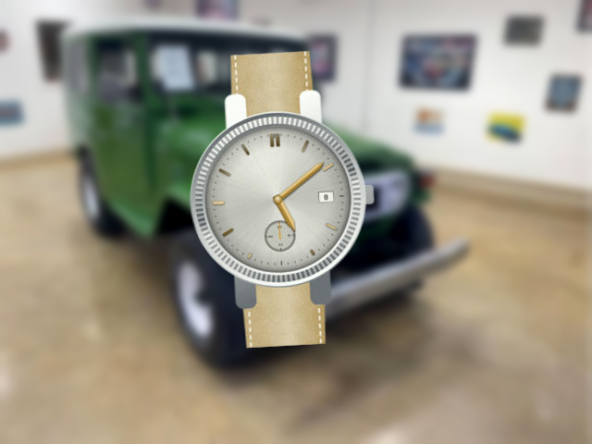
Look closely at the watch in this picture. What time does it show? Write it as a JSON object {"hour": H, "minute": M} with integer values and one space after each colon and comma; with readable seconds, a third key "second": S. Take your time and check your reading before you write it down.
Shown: {"hour": 5, "minute": 9}
